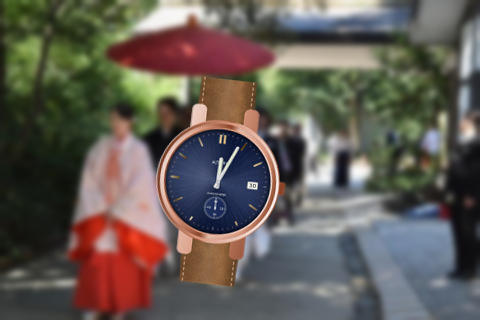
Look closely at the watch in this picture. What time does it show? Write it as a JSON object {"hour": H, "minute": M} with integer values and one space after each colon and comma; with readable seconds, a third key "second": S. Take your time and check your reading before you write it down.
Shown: {"hour": 12, "minute": 4}
